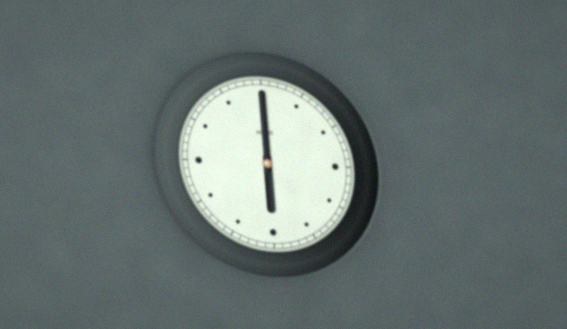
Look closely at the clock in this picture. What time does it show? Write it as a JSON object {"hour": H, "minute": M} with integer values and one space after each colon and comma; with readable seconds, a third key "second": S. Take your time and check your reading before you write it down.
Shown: {"hour": 6, "minute": 0}
